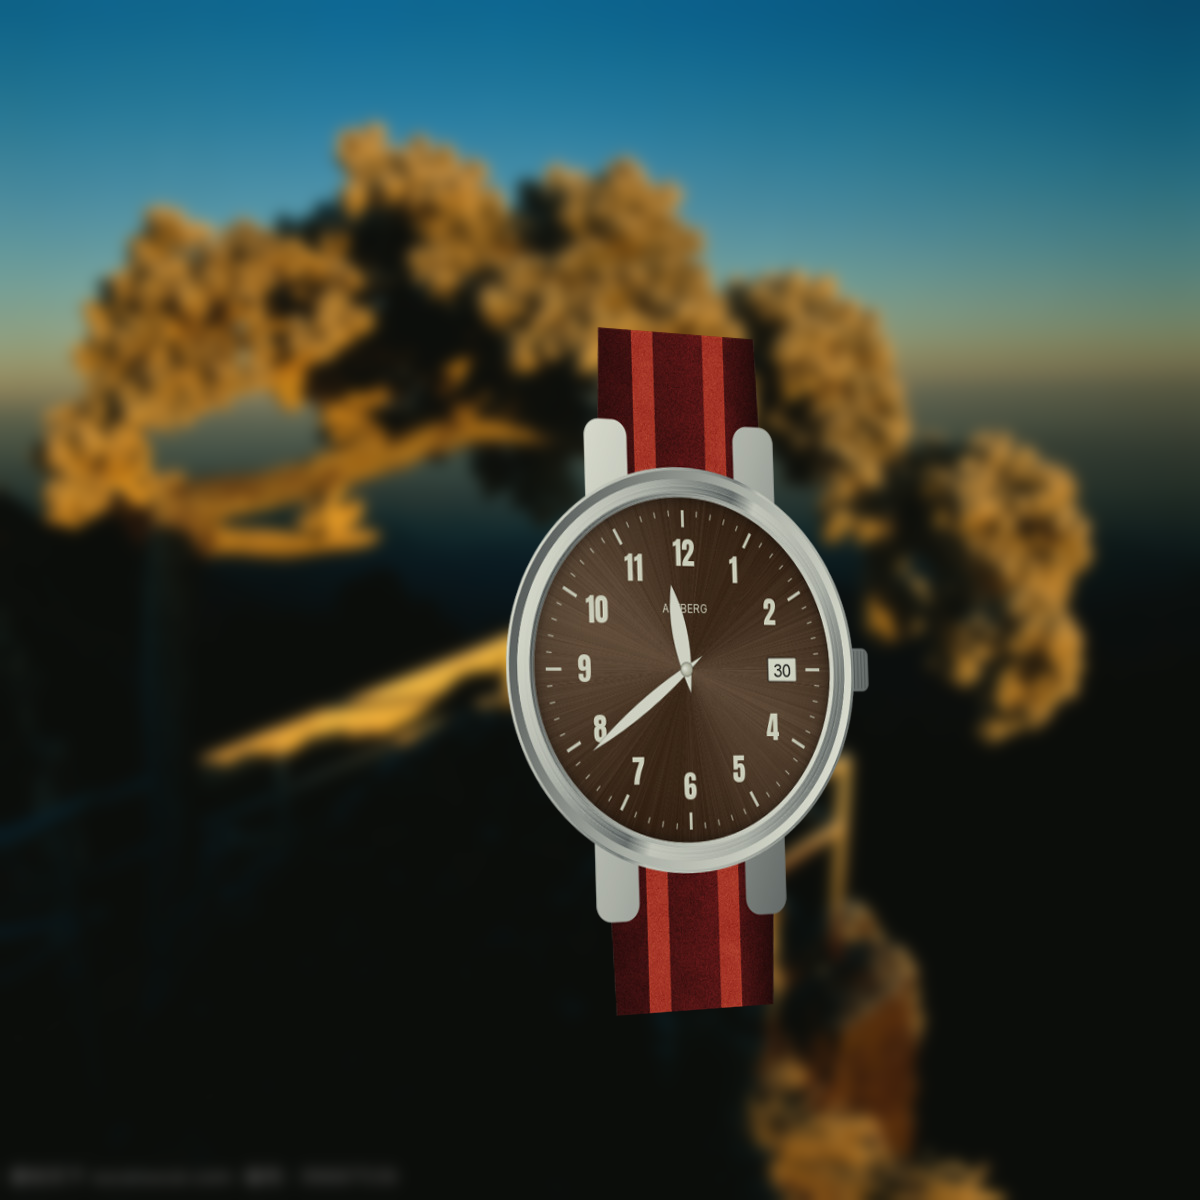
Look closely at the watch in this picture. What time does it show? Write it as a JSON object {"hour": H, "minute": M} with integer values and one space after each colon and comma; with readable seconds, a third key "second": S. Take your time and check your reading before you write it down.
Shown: {"hour": 11, "minute": 39}
